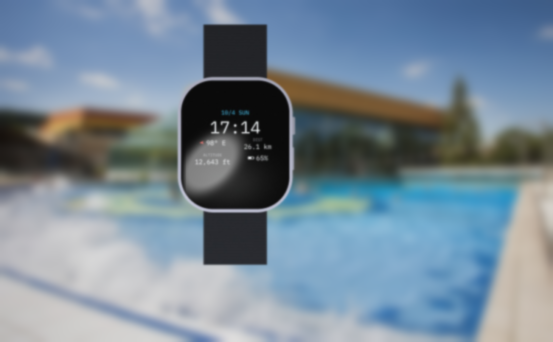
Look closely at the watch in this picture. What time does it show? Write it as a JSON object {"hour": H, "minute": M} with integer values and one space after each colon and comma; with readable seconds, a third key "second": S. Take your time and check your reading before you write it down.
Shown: {"hour": 17, "minute": 14}
